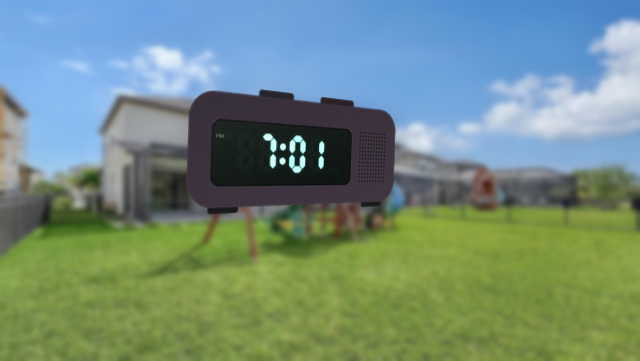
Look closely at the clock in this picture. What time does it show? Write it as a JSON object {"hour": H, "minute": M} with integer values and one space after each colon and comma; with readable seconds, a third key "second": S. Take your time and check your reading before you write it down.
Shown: {"hour": 7, "minute": 1}
